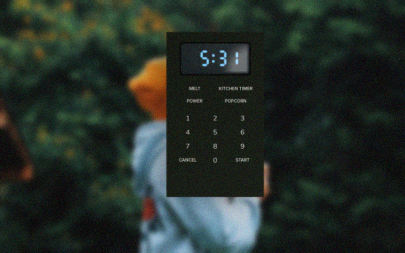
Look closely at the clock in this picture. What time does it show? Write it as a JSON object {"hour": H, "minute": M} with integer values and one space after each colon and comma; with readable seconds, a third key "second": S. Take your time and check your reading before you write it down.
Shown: {"hour": 5, "minute": 31}
